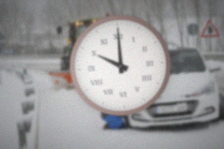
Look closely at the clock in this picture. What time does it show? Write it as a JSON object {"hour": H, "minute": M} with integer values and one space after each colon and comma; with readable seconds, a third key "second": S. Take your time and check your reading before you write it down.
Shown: {"hour": 10, "minute": 0}
